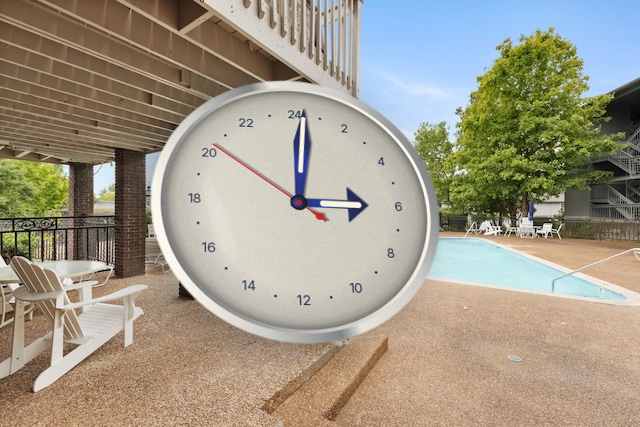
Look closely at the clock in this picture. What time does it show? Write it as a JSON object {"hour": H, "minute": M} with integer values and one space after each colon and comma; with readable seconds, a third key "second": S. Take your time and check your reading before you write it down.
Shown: {"hour": 6, "minute": 0, "second": 51}
